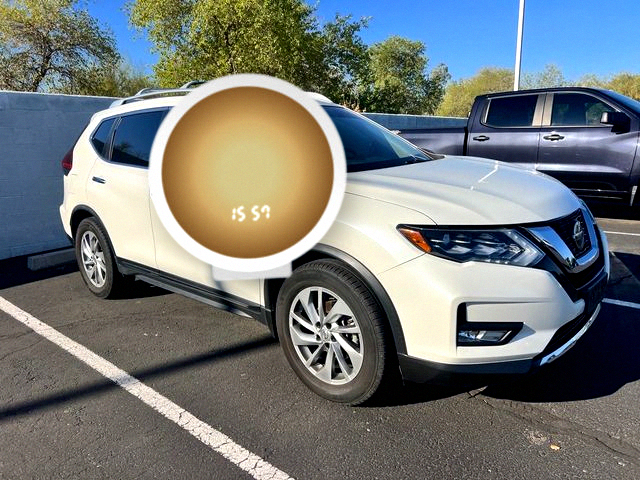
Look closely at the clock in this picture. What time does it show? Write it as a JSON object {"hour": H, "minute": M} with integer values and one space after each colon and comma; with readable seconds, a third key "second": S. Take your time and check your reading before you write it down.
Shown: {"hour": 15, "minute": 57}
